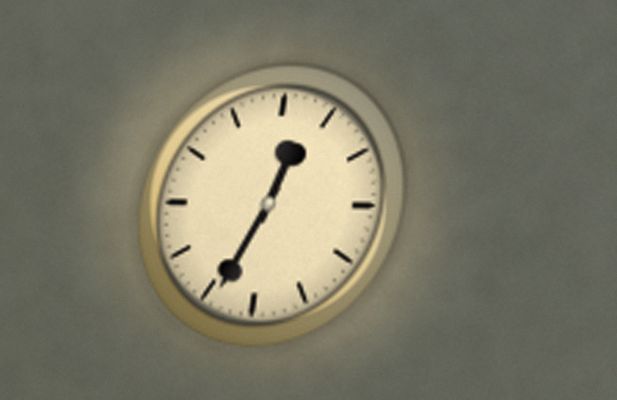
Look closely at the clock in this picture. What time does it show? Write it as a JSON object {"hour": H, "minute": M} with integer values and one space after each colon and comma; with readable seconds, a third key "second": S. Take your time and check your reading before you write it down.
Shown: {"hour": 12, "minute": 34}
